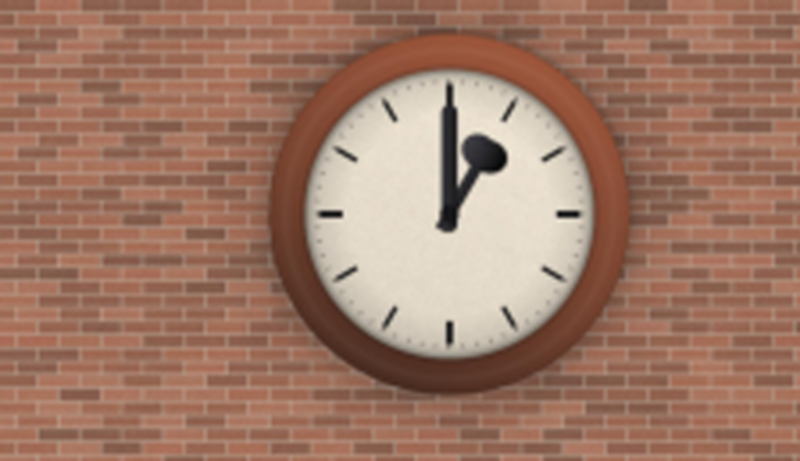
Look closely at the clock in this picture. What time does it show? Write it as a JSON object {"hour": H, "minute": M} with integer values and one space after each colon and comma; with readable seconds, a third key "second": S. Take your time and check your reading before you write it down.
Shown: {"hour": 1, "minute": 0}
